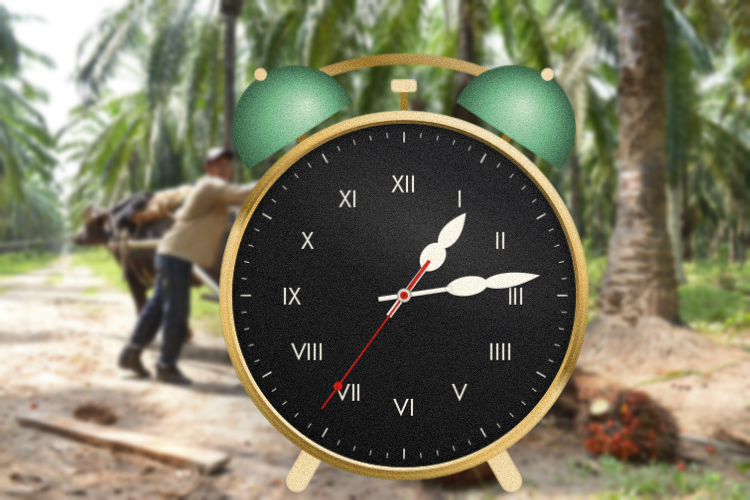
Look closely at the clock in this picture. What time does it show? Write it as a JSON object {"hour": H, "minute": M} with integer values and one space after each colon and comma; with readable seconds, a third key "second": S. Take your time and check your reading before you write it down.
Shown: {"hour": 1, "minute": 13, "second": 36}
